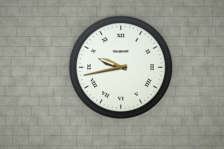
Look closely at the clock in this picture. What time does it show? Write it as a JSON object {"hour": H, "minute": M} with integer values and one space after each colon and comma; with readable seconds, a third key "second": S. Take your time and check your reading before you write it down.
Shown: {"hour": 9, "minute": 43}
